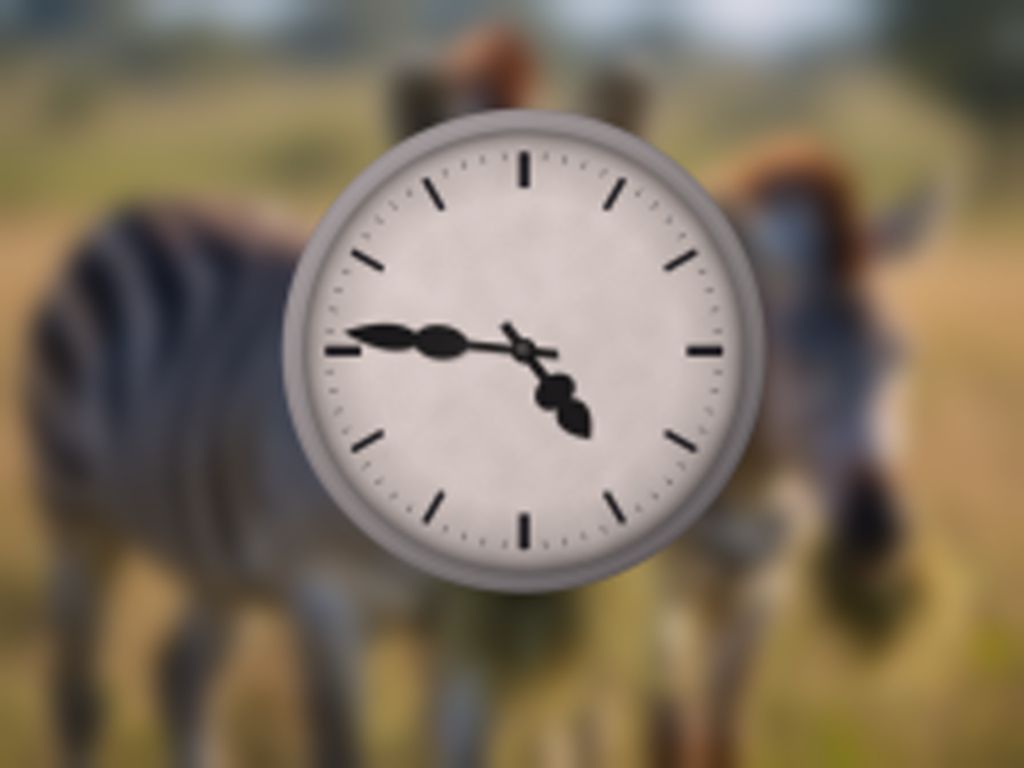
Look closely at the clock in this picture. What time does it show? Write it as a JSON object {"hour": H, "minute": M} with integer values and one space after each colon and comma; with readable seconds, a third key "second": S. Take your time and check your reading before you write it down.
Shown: {"hour": 4, "minute": 46}
